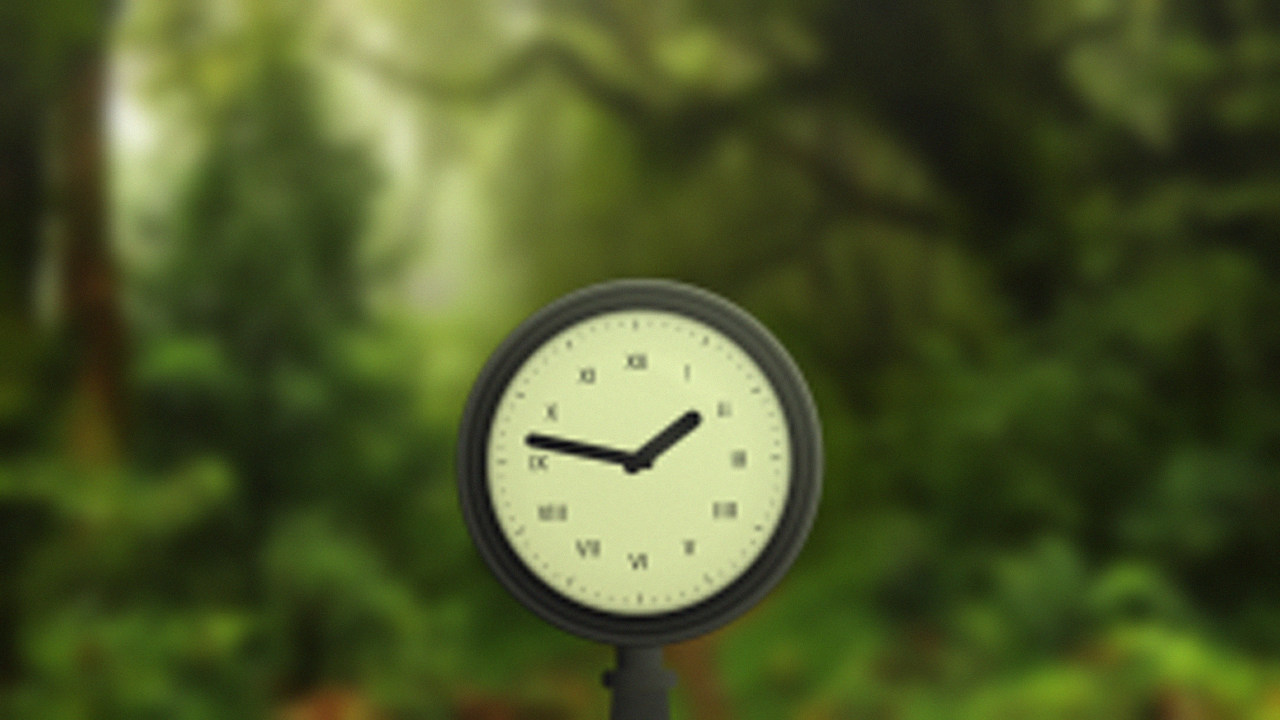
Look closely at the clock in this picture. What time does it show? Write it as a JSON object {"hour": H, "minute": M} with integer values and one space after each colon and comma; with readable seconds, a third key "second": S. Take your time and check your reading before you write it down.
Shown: {"hour": 1, "minute": 47}
